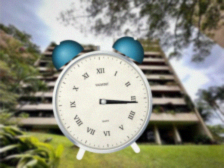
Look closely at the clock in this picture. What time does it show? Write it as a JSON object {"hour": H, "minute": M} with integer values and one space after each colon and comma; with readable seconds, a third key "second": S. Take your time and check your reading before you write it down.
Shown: {"hour": 3, "minute": 16}
